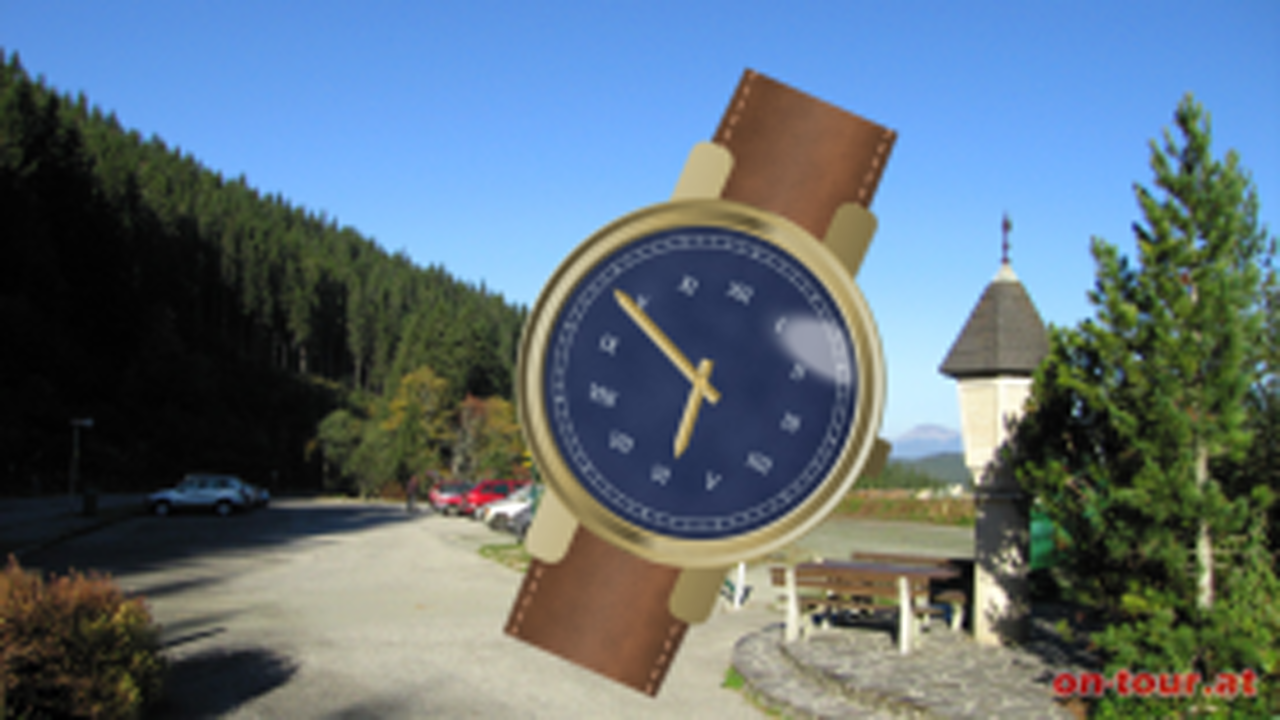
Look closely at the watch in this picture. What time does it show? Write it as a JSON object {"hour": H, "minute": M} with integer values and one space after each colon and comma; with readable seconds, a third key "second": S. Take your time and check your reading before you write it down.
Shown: {"hour": 5, "minute": 49}
